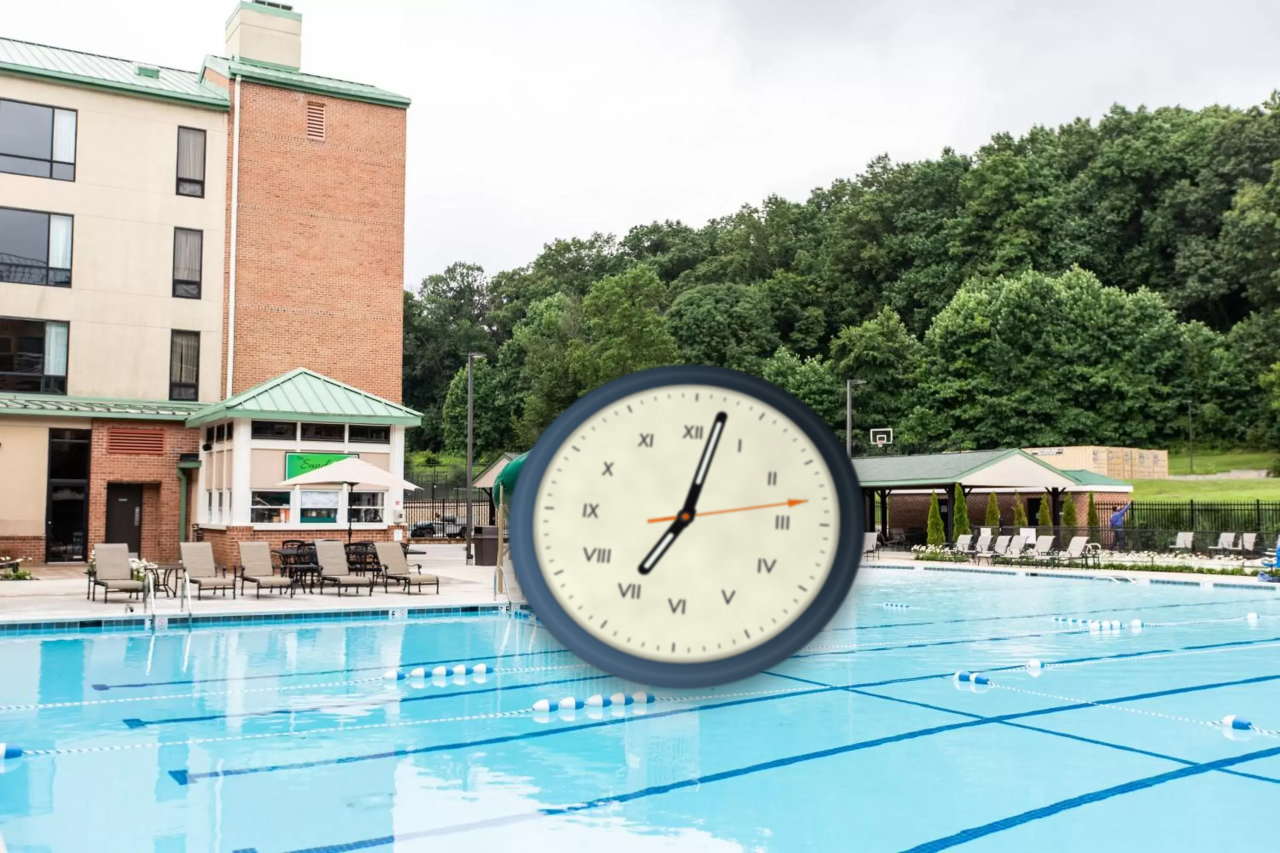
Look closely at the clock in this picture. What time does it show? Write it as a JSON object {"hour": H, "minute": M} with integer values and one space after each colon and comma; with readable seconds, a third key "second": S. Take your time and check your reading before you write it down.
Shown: {"hour": 7, "minute": 2, "second": 13}
